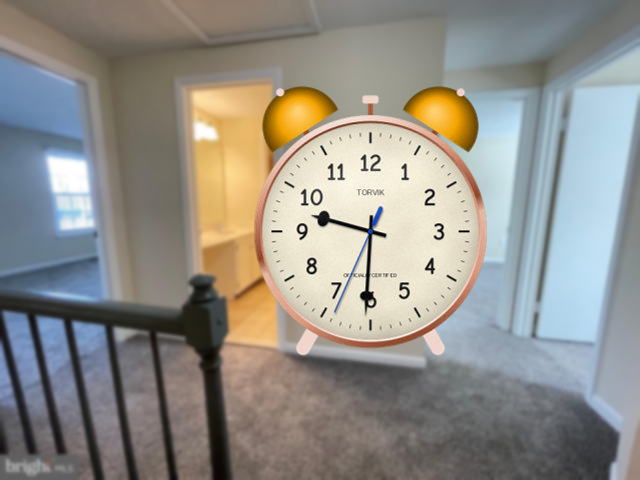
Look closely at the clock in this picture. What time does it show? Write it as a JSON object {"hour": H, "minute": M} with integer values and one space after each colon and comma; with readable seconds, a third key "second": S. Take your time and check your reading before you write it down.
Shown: {"hour": 9, "minute": 30, "second": 34}
